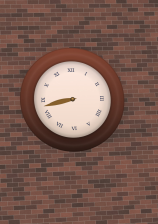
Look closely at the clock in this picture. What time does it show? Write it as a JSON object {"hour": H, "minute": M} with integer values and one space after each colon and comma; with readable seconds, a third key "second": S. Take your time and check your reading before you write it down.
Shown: {"hour": 8, "minute": 43}
